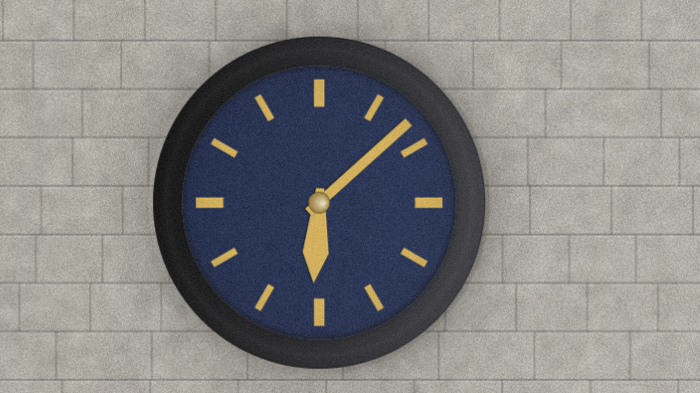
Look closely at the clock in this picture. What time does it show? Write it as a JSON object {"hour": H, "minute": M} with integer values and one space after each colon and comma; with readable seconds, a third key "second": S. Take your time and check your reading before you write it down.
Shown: {"hour": 6, "minute": 8}
